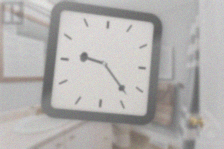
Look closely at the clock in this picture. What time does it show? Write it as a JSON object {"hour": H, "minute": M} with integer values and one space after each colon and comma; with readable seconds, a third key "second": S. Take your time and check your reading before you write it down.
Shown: {"hour": 9, "minute": 23}
